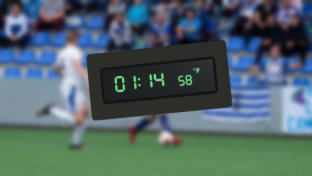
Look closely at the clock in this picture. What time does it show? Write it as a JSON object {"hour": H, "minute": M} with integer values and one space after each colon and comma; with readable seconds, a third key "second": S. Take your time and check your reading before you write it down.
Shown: {"hour": 1, "minute": 14}
